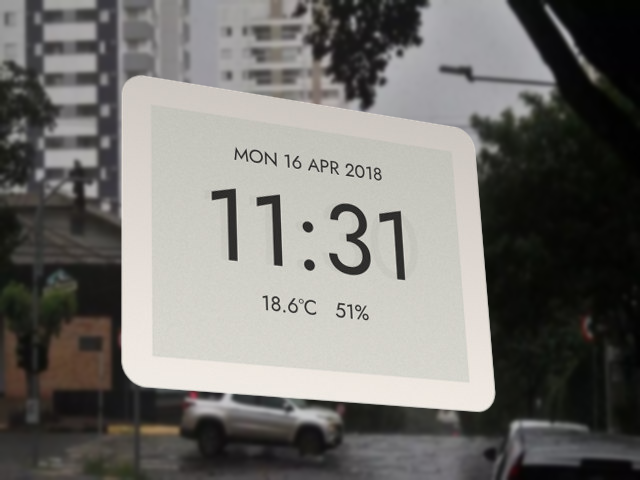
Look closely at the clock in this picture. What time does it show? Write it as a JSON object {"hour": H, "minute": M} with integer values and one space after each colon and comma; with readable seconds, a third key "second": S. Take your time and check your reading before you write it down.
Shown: {"hour": 11, "minute": 31}
